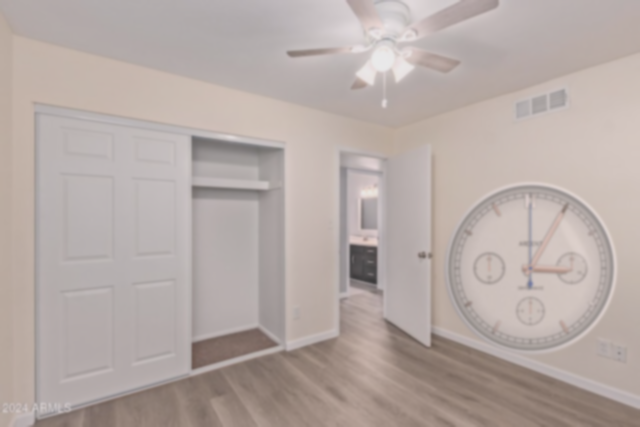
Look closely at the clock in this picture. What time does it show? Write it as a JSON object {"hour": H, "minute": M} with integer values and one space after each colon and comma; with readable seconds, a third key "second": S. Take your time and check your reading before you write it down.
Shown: {"hour": 3, "minute": 5}
